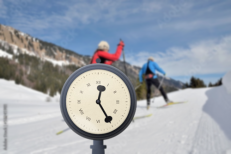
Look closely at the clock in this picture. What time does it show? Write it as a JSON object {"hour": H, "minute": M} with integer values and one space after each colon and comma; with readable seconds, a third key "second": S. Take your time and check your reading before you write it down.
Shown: {"hour": 12, "minute": 25}
